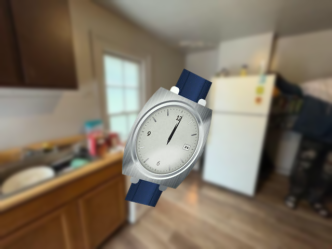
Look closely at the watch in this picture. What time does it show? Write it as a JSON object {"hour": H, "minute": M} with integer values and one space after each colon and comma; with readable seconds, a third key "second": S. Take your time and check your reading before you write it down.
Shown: {"hour": 12, "minute": 1}
